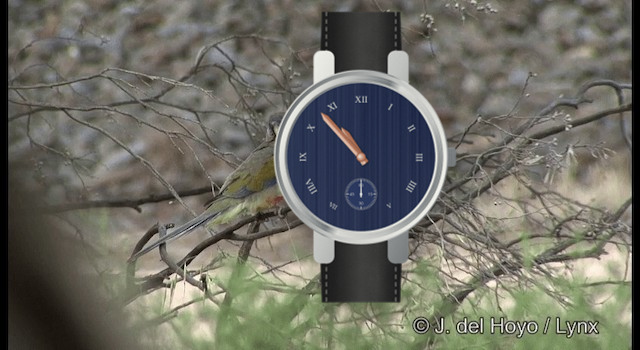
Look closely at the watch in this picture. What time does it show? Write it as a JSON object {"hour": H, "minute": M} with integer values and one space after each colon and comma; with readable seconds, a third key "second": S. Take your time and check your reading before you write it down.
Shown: {"hour": 10, "minute": 53}
